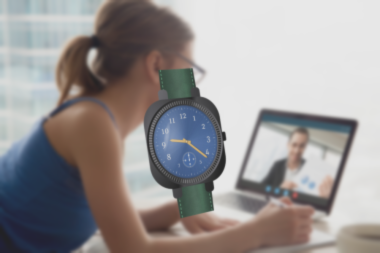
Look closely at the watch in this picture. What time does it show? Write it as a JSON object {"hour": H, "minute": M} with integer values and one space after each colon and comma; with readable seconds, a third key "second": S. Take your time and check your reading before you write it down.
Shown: {"hour": 9, "minute": 22}
